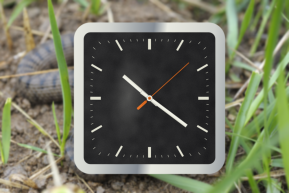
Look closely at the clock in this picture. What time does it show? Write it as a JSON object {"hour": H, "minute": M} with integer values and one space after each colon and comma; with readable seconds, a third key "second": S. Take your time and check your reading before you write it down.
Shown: {"hour": 10, "minute": 21, "second": 8}
